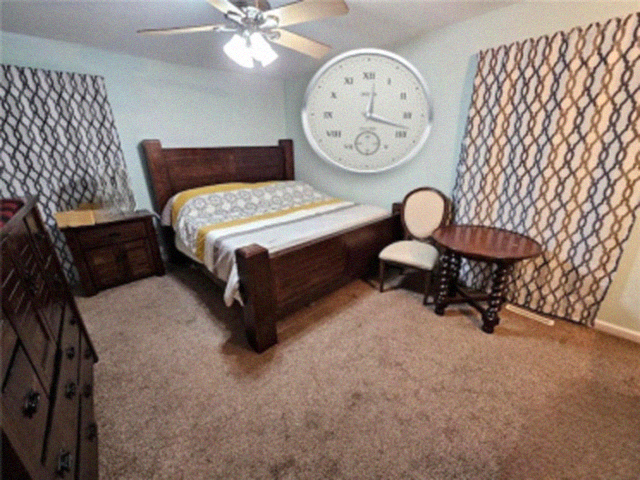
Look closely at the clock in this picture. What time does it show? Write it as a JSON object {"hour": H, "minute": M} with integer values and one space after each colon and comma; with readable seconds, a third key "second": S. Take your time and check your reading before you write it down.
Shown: {"hour": 12, "minute": 18}
